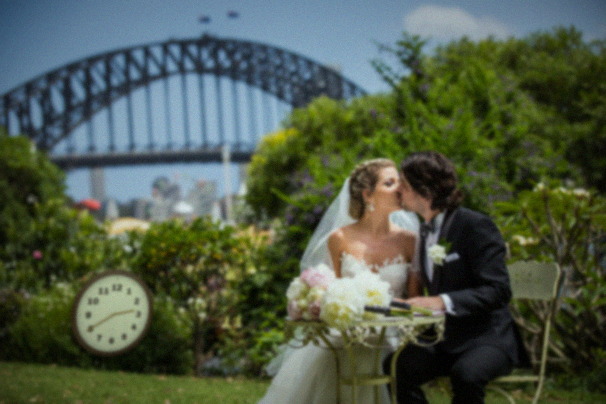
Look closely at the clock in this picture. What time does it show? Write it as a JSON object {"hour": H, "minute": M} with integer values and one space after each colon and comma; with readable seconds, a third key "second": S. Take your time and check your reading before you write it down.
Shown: {"hour": 2, "minute": 40}
